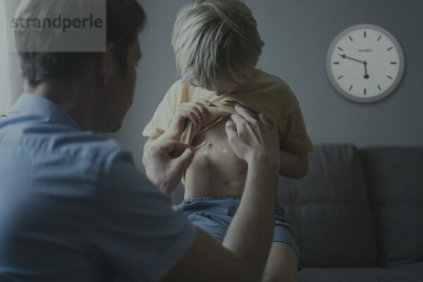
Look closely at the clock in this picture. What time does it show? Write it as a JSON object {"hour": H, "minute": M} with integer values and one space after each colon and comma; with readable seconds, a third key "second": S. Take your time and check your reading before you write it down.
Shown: {"hour": 5, "minute": 48}
